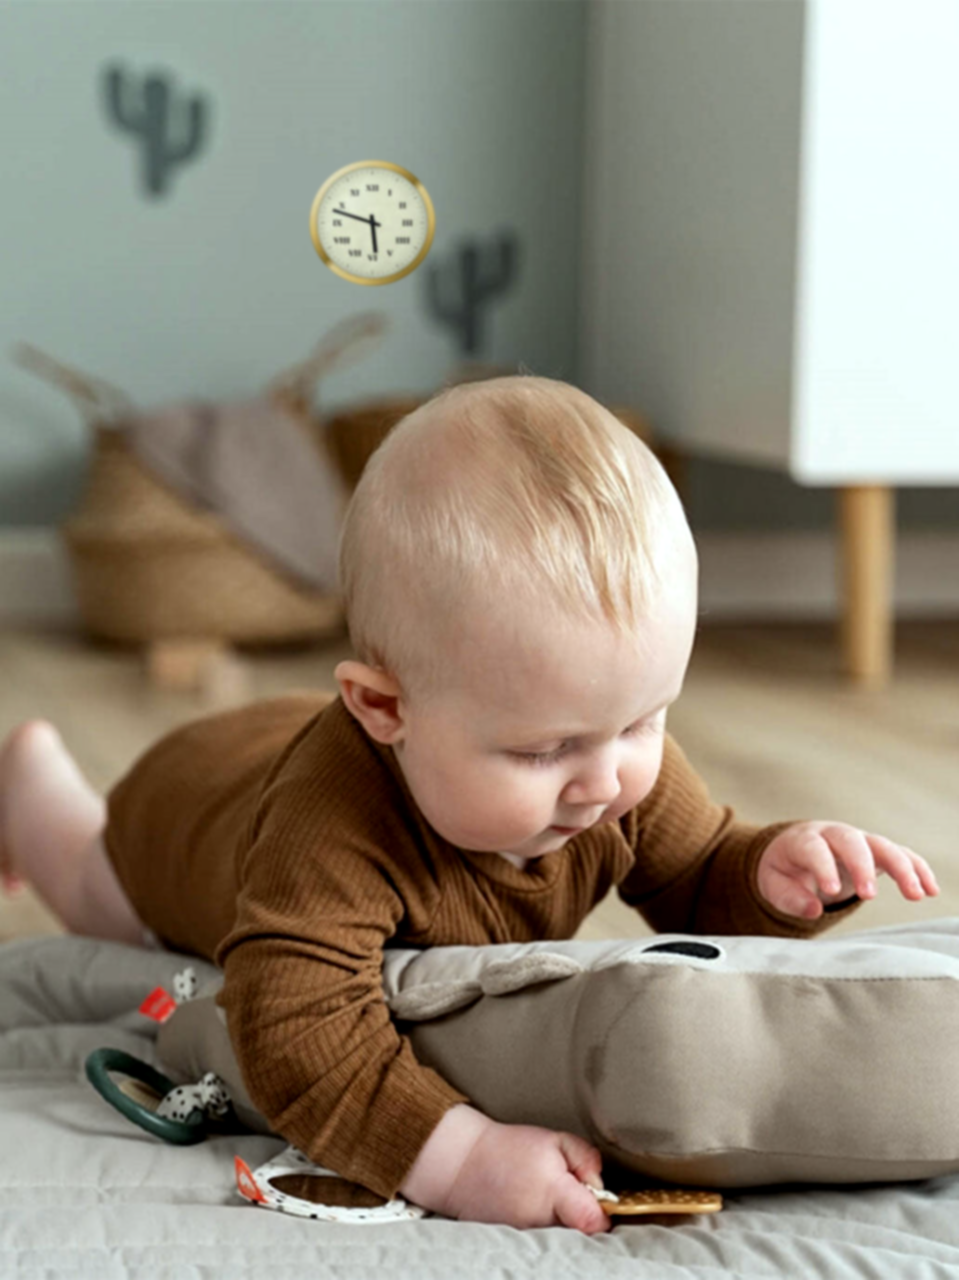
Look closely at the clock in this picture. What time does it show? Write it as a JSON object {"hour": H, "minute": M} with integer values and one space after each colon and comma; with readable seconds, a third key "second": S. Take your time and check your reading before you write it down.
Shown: {"hour": 5, "minute": 48}
